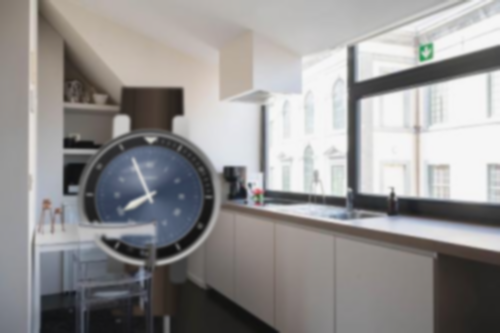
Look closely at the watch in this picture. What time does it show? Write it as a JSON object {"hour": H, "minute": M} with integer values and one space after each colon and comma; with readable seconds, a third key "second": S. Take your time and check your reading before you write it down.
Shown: {"hour": 7, "minute": 56}
